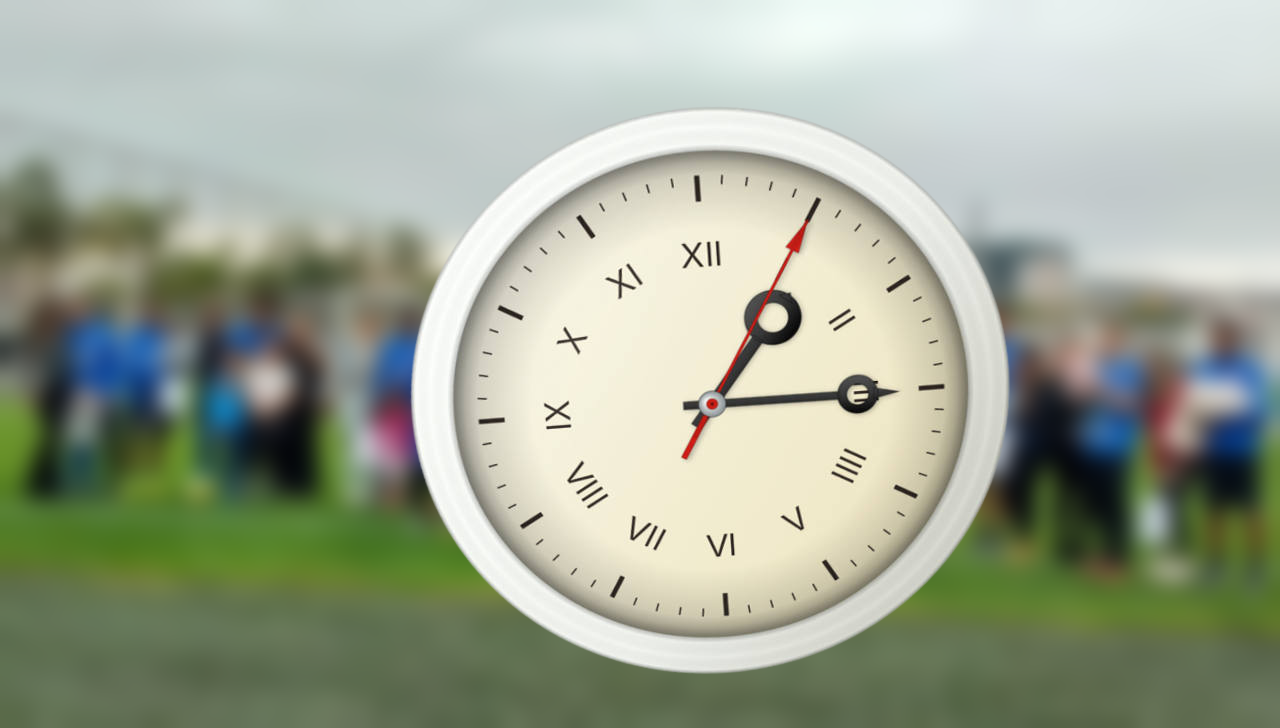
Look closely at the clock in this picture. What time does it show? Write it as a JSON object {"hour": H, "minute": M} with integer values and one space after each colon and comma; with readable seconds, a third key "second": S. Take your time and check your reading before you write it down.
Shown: {"hour": 1, "minute": 15, "second": 5}
